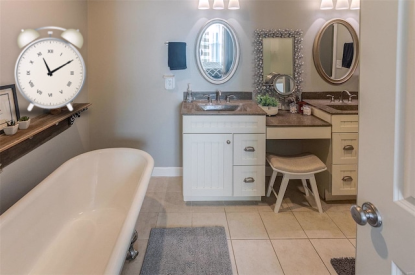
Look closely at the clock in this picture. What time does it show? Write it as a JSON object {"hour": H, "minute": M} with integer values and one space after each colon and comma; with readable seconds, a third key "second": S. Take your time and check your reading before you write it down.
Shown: {"hour": 11, "minute": 10}
